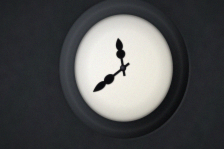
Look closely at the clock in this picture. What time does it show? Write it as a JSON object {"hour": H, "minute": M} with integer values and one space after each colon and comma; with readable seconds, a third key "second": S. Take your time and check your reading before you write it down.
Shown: {"hour": 11, "minute": 39}
